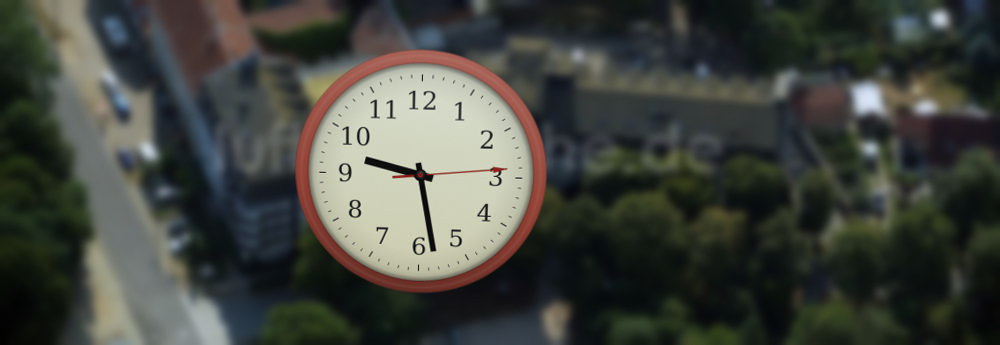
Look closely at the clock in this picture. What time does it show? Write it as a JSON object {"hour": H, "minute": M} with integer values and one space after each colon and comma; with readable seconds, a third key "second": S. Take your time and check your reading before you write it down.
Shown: {"hour": 9, "minute": 28, "second": 14}
